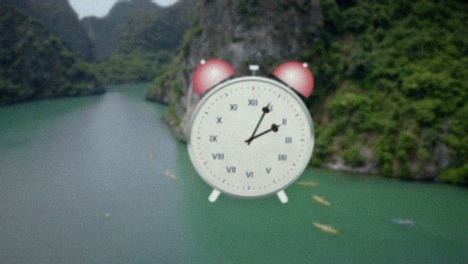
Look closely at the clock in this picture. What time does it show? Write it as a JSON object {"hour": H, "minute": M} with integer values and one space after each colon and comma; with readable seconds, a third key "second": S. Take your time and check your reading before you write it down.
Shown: {"hour": 2, "minute": 4}
